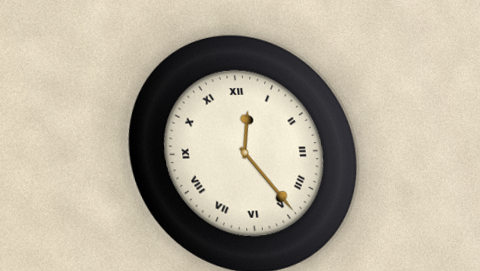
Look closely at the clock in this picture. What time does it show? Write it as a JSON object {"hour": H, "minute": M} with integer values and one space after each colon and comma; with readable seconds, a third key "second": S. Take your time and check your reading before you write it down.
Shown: {"hour": 12, "minute": 24}
